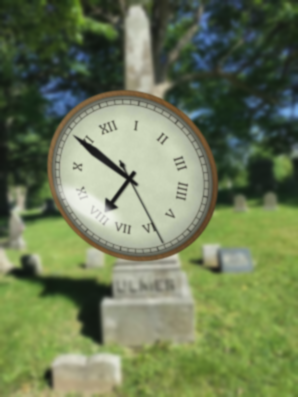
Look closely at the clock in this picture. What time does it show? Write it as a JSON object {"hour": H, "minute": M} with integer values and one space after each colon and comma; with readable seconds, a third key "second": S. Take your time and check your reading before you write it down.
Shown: {"hour": 7, "minute": 54, "second": 29}
